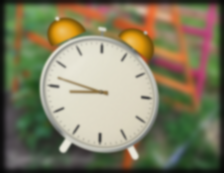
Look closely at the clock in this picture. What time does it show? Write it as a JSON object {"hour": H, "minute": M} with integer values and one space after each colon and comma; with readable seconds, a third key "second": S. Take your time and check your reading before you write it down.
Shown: {"hour": 8, "minute": 47}
